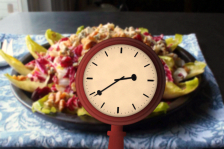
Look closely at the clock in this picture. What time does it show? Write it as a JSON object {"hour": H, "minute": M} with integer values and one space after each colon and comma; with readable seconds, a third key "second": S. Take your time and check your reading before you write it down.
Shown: {"hour": 2, "minute": 39}
